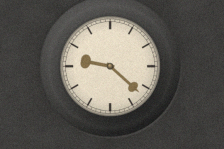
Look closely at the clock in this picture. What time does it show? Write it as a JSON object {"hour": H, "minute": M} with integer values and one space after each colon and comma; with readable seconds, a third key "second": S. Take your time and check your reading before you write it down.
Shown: {"hour": 9, "minute": 22}
